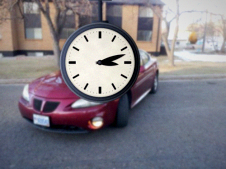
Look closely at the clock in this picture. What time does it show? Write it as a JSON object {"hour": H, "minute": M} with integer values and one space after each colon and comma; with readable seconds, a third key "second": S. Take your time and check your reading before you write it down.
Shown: {"hour": 3, "minute": 12}
